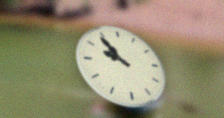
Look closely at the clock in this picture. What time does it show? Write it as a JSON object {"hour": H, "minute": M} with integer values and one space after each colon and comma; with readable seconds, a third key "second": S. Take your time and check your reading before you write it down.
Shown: {"hour": 9, "minute": 54}
